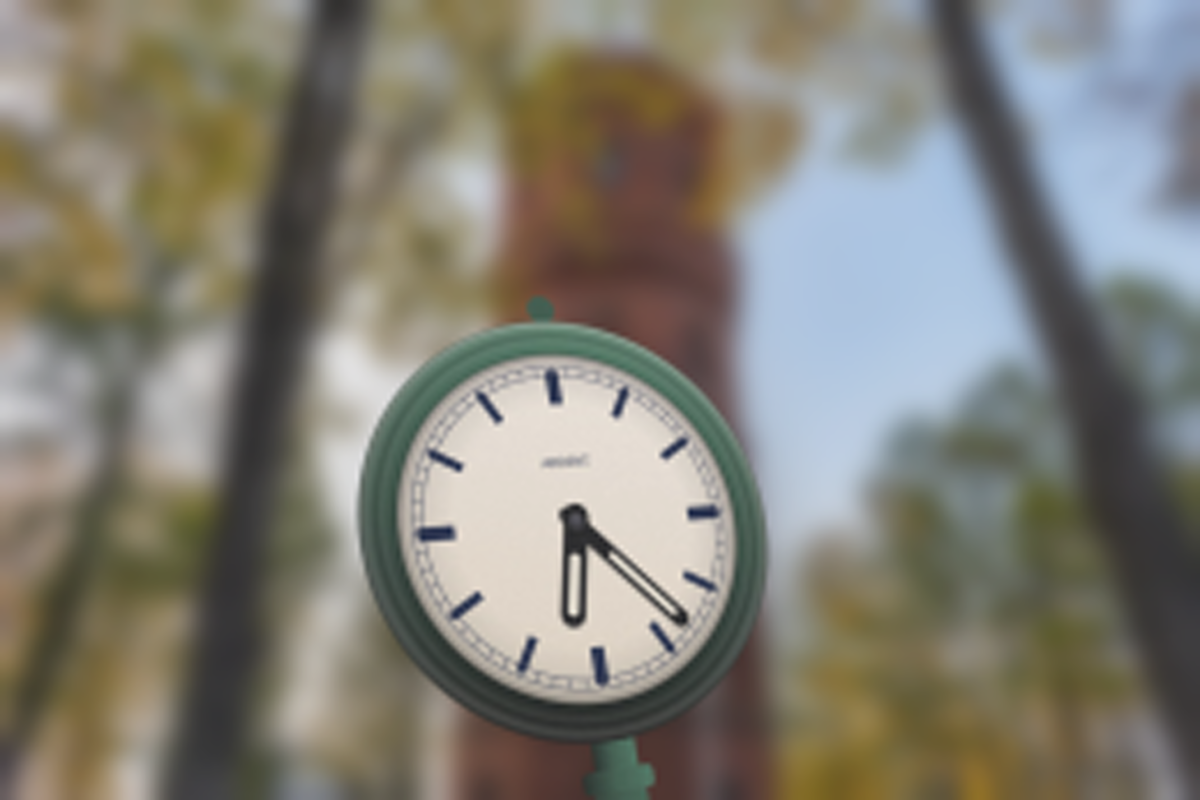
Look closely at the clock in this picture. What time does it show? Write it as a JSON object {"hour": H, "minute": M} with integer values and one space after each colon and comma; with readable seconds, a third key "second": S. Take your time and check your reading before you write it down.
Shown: {"hour": 6, "minute": 23}
